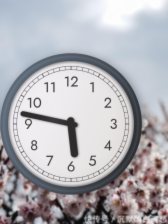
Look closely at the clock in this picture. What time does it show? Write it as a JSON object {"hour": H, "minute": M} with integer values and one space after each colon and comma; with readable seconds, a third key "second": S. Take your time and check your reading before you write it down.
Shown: {"hour": 5, "minute": 47}
